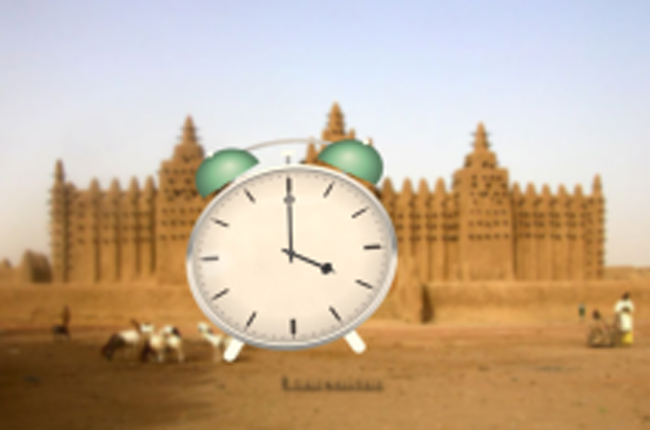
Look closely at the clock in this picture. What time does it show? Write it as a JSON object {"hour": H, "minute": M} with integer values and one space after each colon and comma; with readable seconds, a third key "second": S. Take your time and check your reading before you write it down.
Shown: {"hour": 4, "minute": 0}
